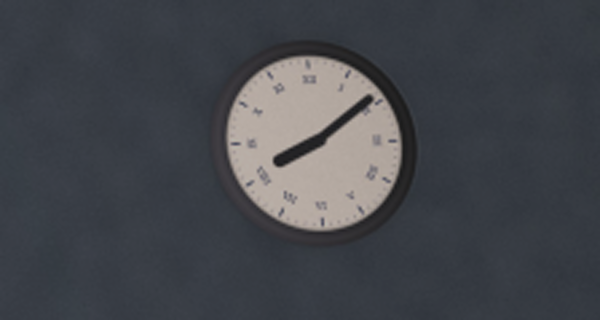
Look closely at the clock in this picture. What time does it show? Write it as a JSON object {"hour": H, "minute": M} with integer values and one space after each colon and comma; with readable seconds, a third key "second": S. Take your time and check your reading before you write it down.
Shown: {"hour": 8, "minute": 9}
